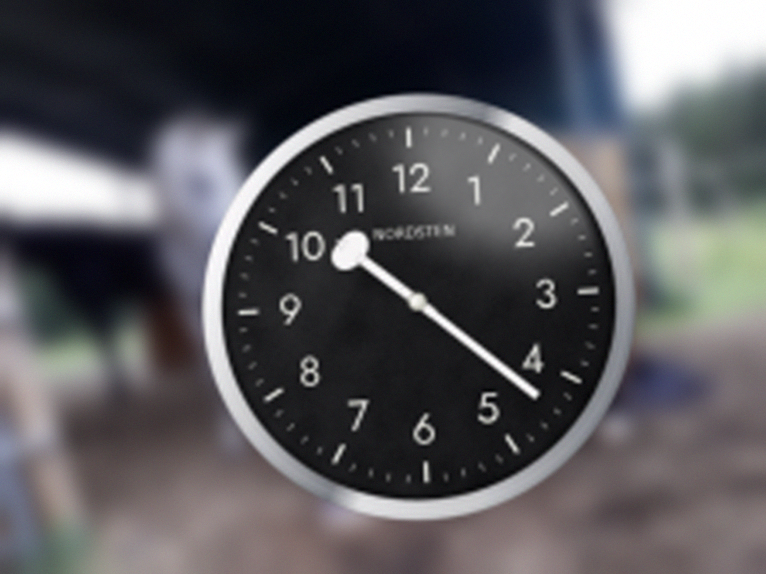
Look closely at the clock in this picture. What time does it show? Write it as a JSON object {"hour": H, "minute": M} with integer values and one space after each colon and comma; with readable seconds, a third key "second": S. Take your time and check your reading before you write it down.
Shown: {"hour": 10, "minute": 22}
